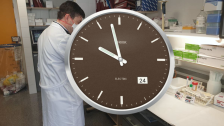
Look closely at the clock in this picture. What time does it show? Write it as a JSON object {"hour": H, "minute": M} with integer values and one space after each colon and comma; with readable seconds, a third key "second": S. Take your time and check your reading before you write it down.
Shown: {"hour": 9, "minute": 58}
